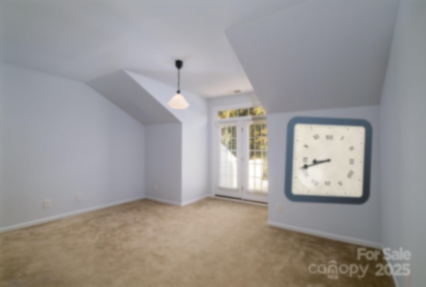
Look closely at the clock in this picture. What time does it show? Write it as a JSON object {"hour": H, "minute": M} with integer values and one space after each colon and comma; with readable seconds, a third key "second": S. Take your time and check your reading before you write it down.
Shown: {"hour": 8, "minute": 42}
